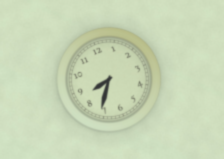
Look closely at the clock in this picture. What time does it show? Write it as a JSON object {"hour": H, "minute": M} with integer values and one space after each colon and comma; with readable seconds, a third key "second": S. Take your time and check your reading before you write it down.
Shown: {"hour": 8, "minute": 36}
